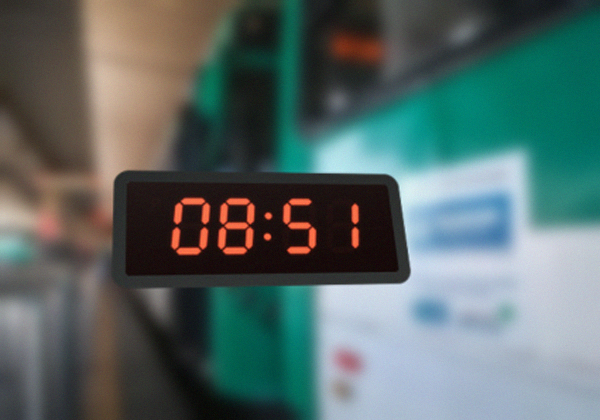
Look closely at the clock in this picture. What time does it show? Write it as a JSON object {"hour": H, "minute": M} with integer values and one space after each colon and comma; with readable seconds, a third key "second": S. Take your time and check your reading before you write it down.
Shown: {"hour": 8, "minute": 51}
